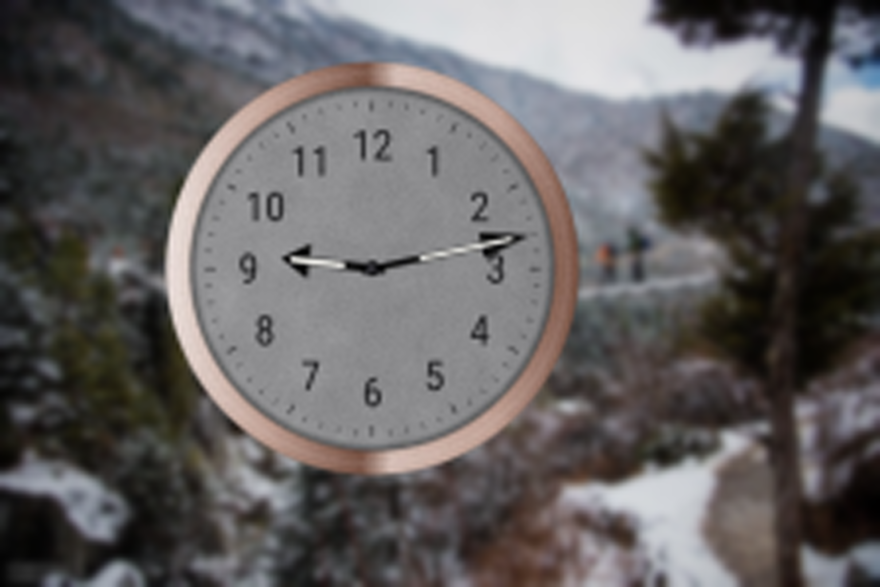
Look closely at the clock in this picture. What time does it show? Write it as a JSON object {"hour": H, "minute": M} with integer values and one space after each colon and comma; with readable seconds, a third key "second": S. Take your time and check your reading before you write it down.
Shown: {"hour": 9, "minute": 13}
